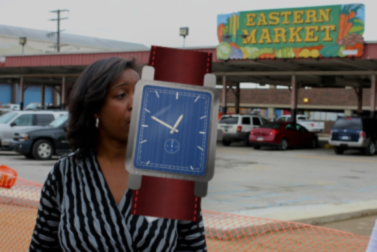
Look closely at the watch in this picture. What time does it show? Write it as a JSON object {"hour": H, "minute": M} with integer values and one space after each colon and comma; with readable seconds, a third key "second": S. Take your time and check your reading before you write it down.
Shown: {"hour": 12, "minute": 49}
